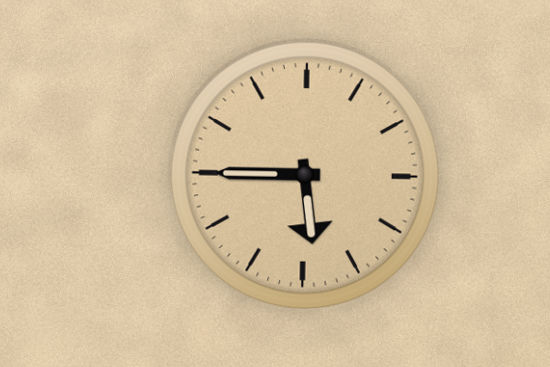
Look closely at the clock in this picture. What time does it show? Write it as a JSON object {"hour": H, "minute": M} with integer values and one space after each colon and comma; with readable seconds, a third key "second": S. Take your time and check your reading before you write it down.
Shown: {"hour": 5, "minute": 45}
